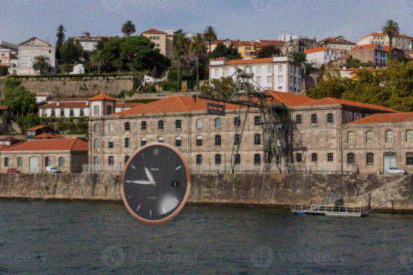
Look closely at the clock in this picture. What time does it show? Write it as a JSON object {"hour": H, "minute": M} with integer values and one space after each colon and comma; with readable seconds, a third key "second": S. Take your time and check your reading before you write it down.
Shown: {"hour": 10, "minute": 45}
